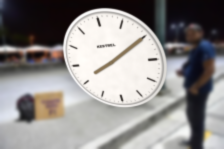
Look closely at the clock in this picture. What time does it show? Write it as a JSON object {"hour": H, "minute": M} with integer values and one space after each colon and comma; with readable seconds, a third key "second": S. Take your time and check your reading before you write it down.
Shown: {"hour": 8, "minute": 10}
